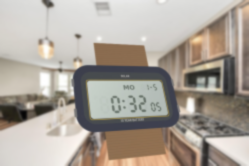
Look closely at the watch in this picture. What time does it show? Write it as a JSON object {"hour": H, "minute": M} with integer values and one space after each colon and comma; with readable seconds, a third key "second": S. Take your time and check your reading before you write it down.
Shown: {"hour": 0, "minute": 32}
